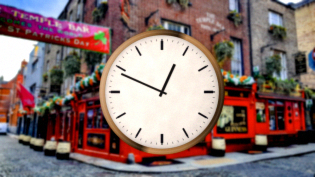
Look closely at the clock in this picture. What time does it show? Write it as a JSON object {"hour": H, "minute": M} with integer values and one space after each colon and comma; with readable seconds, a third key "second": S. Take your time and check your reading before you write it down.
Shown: {"hour": 12, "minute": 49}
